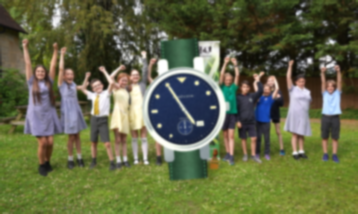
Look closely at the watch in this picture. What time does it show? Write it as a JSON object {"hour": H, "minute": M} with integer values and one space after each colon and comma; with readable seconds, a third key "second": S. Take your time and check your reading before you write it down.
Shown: {"hour": 4, "minute": 55}
